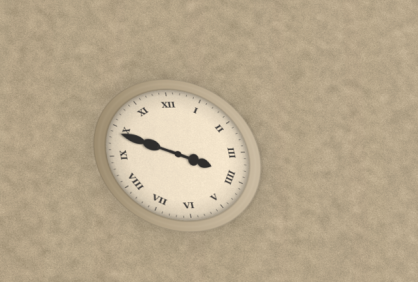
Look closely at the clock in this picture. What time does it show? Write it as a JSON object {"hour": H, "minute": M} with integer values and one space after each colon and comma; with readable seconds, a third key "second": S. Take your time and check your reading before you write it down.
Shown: {"hour": 3, "minute": 49}
